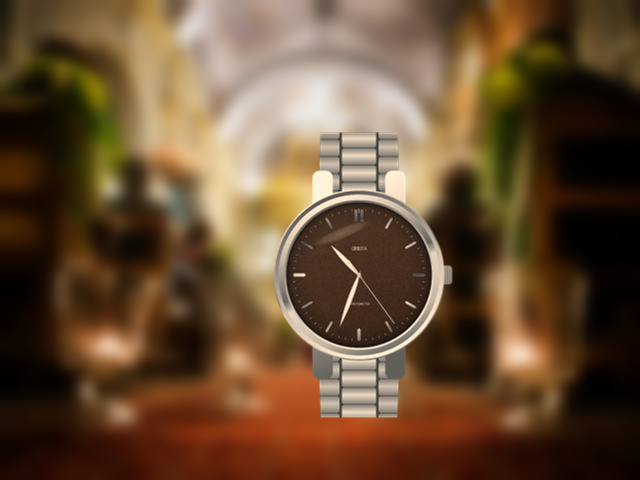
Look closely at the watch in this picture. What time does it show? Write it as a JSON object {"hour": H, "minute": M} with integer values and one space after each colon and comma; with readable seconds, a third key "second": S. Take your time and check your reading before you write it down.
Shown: {"hour": 10, "minute": 33, "second": 24}
